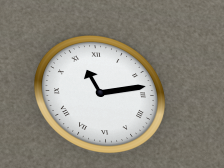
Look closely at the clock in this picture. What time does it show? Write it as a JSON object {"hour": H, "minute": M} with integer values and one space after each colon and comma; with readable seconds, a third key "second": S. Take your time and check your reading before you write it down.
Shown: {"hour": 11, "minute": 13}
